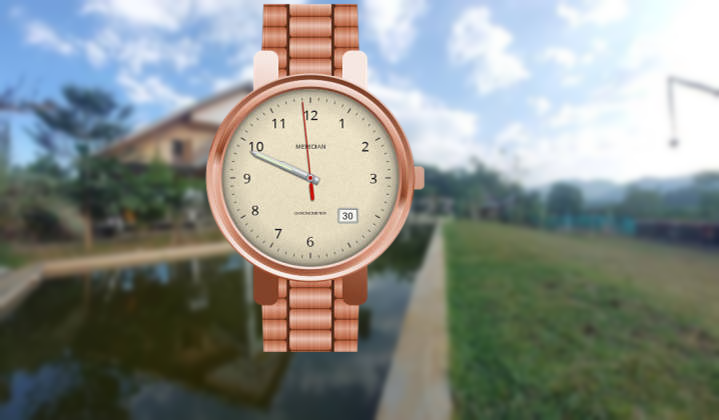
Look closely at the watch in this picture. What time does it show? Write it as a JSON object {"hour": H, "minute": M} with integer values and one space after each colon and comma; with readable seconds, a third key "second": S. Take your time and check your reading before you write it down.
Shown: {"hour": 9, "minute": 48, "second": 59}
